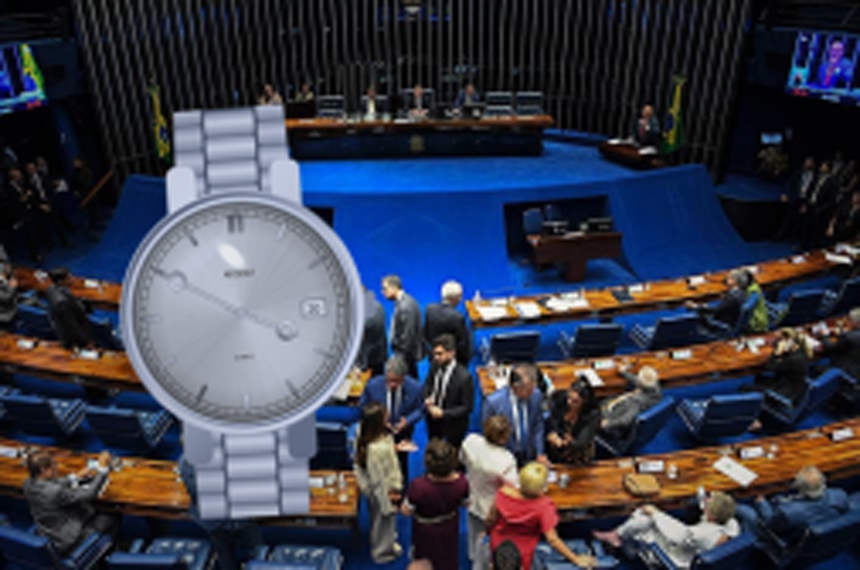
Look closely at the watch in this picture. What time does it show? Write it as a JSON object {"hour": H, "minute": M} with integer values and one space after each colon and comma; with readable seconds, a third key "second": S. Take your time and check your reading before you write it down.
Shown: {"hour": 3, "minute": 50}
